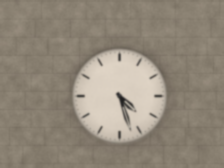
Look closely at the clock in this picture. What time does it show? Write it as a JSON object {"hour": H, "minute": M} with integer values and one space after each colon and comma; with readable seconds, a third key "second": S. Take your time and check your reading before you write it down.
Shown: {"hour": 4, "minute": 27}
